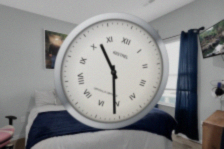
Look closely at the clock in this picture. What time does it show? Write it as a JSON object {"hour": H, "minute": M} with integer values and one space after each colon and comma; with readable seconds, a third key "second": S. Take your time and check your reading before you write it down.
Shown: {"hour": 10, "minute": 26}
